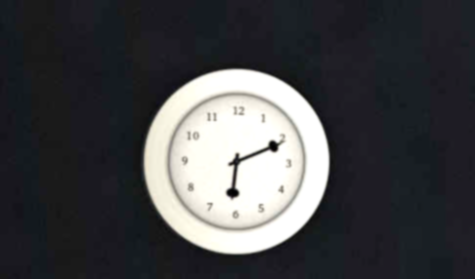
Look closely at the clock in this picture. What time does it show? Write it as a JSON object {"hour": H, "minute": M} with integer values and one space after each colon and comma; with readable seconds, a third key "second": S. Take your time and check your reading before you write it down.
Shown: {"hour": 6, "minute": 11}
